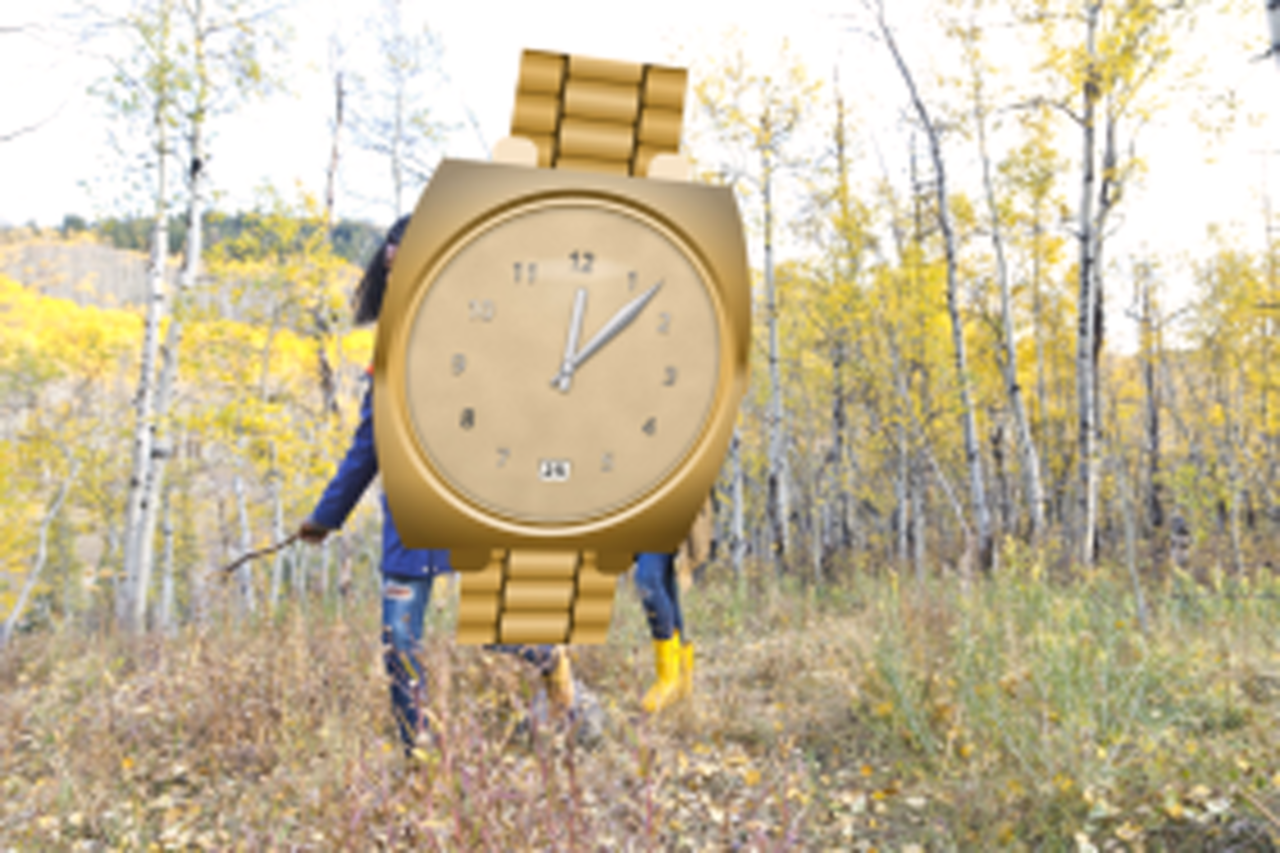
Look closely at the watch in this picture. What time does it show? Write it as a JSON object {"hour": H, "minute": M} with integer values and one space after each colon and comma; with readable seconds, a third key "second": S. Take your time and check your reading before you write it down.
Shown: {"hour": 12, "minute": 7}
